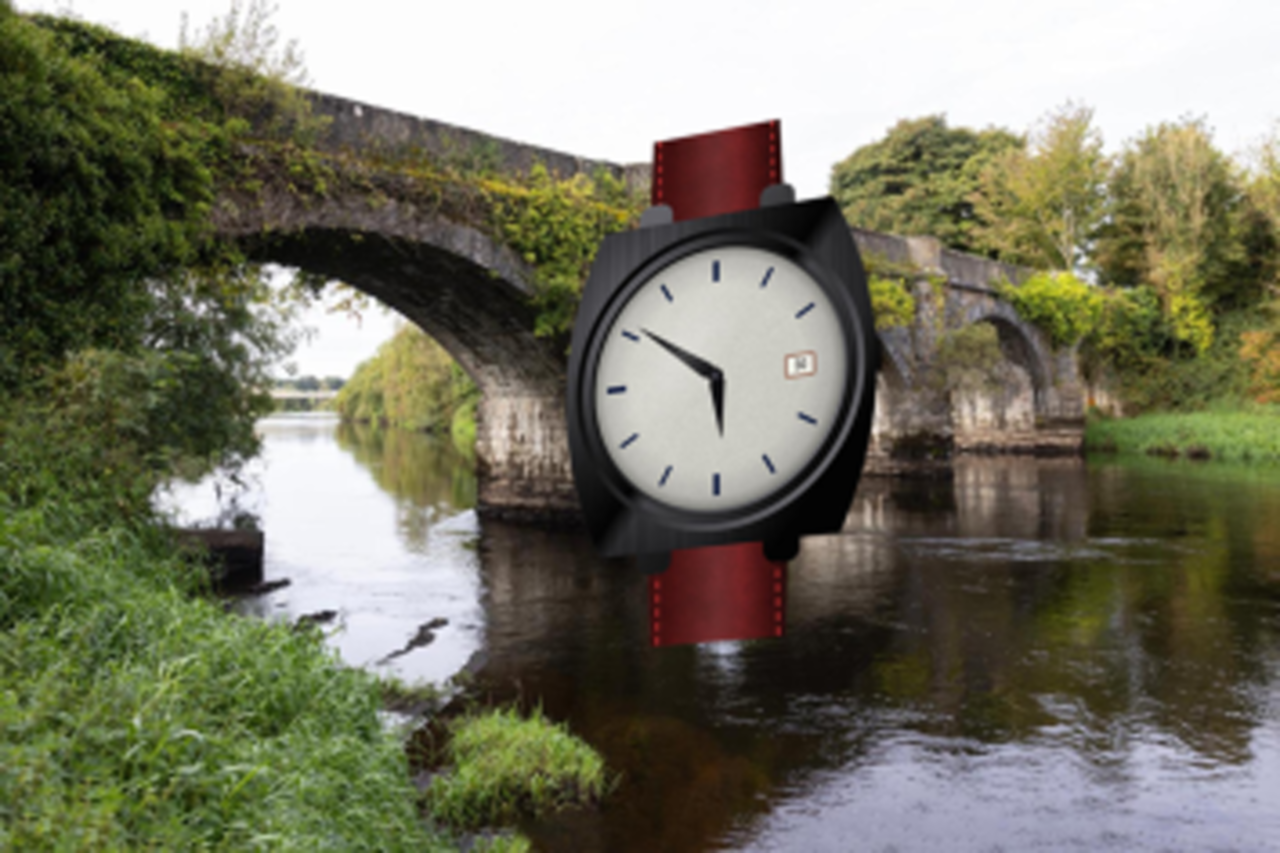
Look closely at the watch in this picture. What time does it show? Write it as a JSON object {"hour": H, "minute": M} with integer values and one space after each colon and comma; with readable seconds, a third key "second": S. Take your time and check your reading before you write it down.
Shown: {"hour": 5, "minute": 51}
